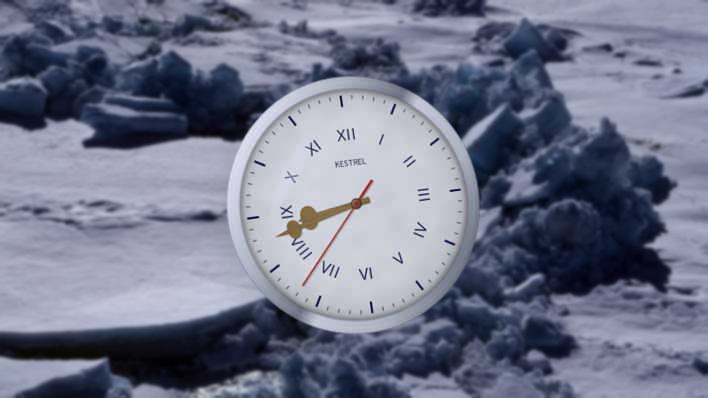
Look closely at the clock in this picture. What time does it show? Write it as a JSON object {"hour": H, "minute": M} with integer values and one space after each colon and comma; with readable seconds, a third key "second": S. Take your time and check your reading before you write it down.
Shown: {"hour": 8, "minute": 42, "second": 37}
